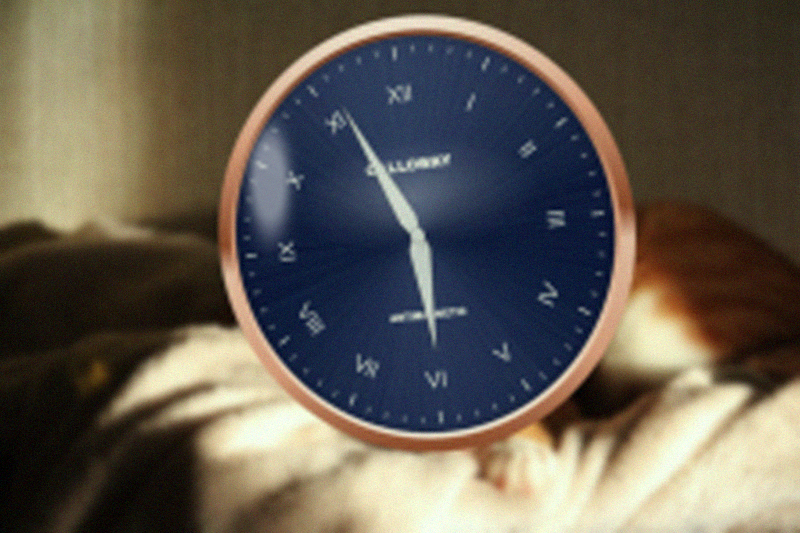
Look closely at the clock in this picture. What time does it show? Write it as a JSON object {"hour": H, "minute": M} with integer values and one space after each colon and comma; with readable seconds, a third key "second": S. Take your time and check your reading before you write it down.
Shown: {"hour": 5, "minute": 56}
